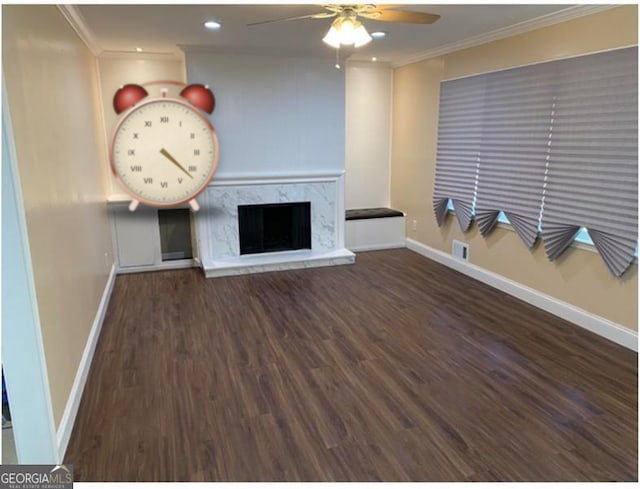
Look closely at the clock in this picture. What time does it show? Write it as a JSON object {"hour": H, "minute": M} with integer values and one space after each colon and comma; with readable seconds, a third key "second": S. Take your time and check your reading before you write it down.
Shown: {"hour": 4, "minute": 22}
